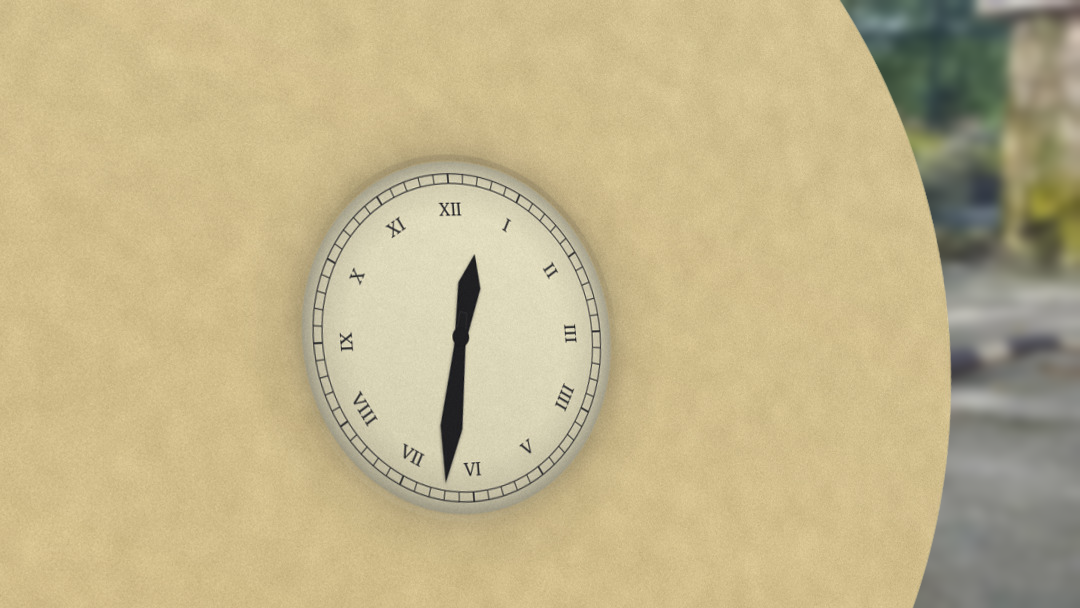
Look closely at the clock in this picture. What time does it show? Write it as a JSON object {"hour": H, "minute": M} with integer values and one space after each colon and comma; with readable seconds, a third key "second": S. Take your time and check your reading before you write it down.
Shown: {"hour": 12, "minute": 32}
